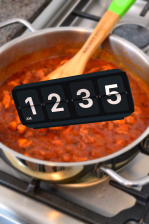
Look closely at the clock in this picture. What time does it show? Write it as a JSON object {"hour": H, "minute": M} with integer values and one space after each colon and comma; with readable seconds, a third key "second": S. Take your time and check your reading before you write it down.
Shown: {"hour": 12, "minute": 35}
